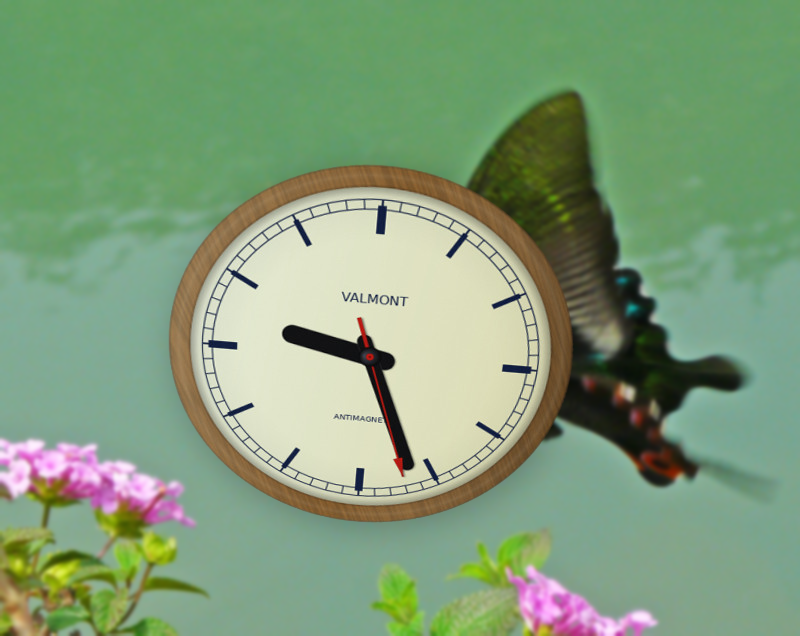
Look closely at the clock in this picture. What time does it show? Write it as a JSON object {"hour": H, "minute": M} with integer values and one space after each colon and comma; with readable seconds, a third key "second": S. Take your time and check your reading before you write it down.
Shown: {"hour": 9, "minute": 26, "second": 27}
